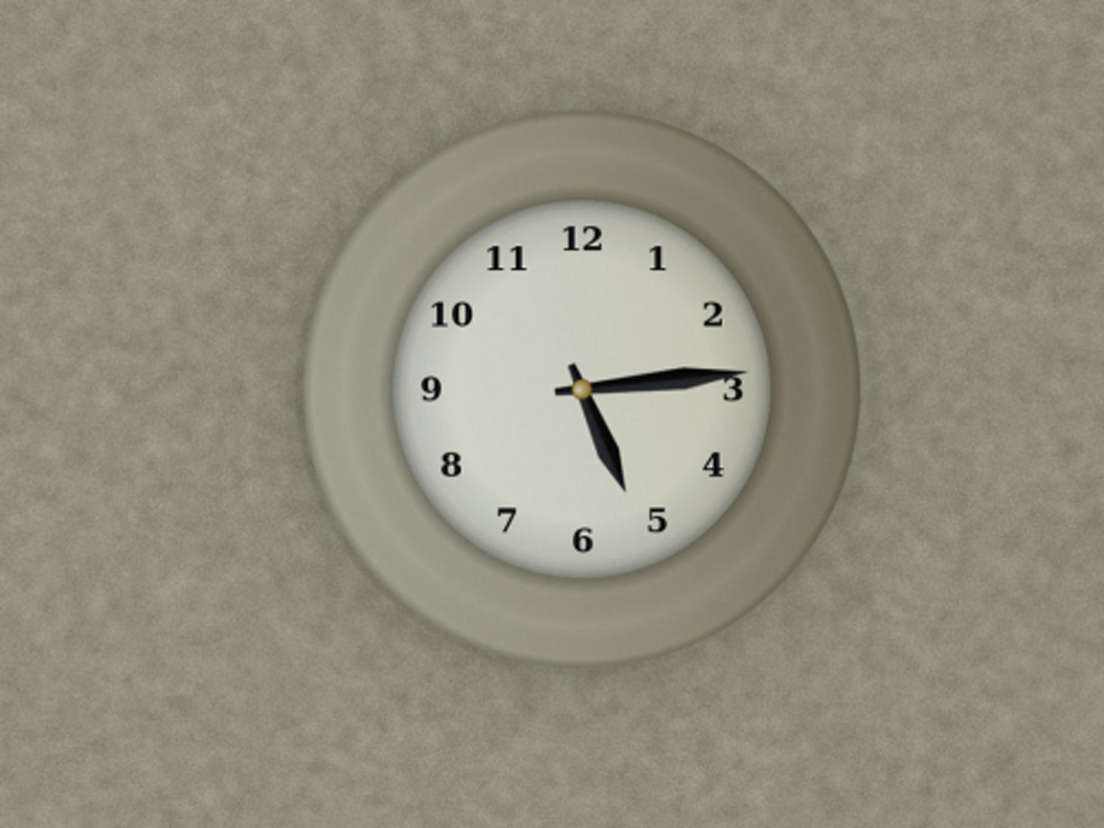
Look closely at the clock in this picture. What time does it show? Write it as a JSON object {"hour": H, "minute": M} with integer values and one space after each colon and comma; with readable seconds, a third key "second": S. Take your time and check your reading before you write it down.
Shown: {"hour": 5, "minute": 14}
